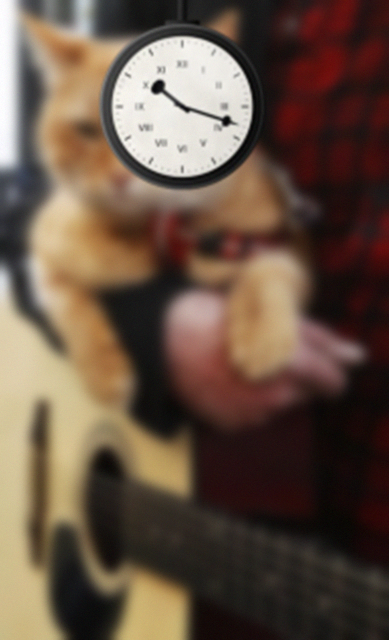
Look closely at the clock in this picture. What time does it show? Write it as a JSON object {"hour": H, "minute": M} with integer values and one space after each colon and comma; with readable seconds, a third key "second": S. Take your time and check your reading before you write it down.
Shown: {"hour": 10, "minute": 18}
